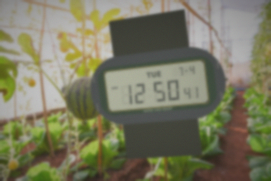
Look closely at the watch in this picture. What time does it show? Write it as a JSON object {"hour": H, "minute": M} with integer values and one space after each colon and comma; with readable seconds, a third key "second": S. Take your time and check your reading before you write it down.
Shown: {"hour": 12, "minute": 50}
